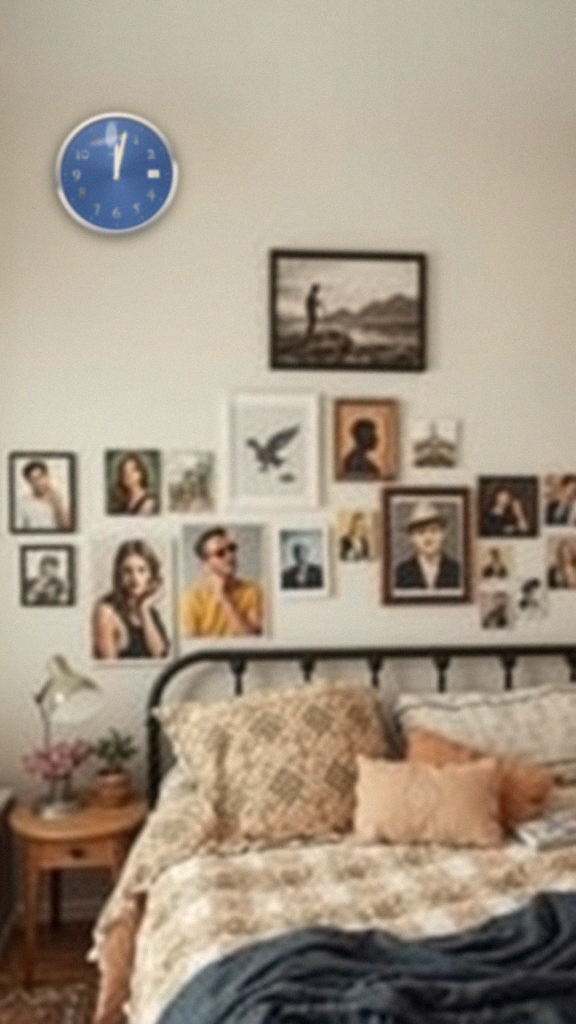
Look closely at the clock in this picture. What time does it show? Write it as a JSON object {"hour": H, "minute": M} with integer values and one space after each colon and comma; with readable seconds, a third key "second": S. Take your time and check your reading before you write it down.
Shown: {"hour": 12, "minute": 2}
